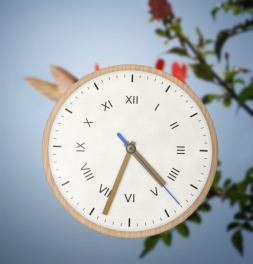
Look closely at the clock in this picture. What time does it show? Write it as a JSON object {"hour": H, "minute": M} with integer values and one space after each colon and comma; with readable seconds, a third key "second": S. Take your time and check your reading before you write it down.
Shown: {"hour": 4, "minute": 33, "second": 23}
